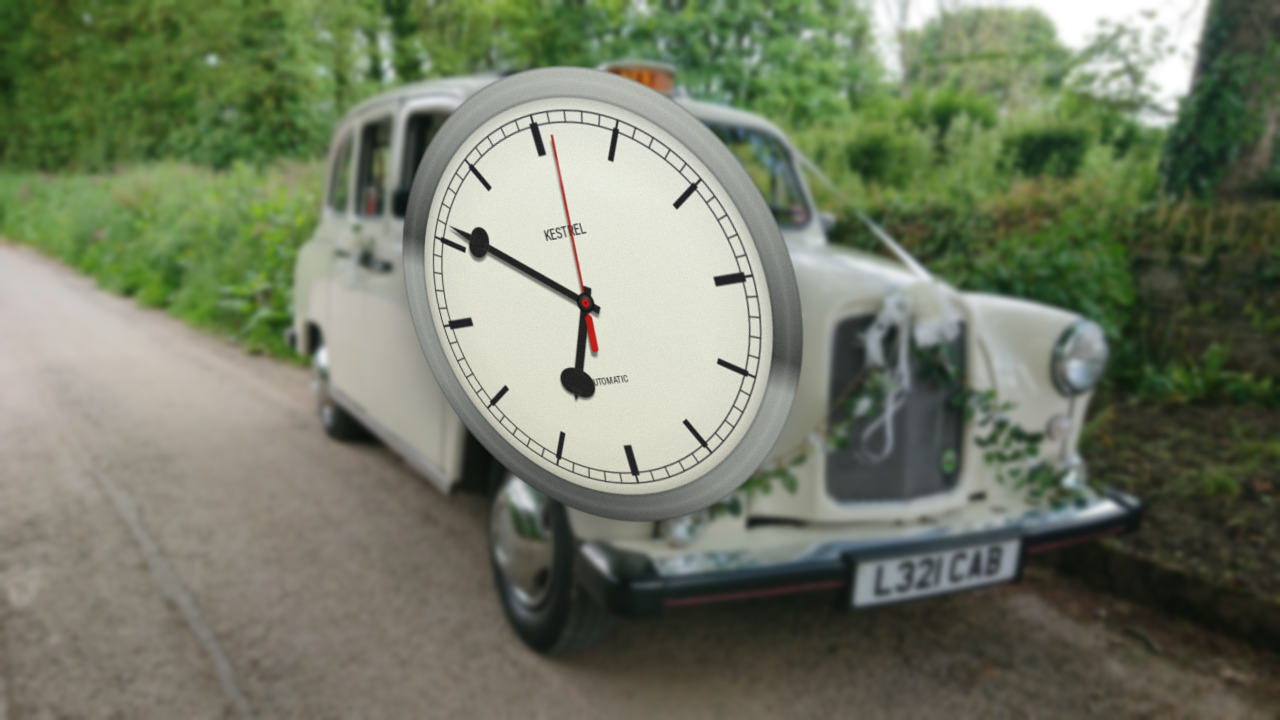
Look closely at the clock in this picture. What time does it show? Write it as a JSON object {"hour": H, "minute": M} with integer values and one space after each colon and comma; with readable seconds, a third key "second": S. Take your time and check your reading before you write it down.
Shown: {"hour": 6, "minute": 51, "second": 1}
